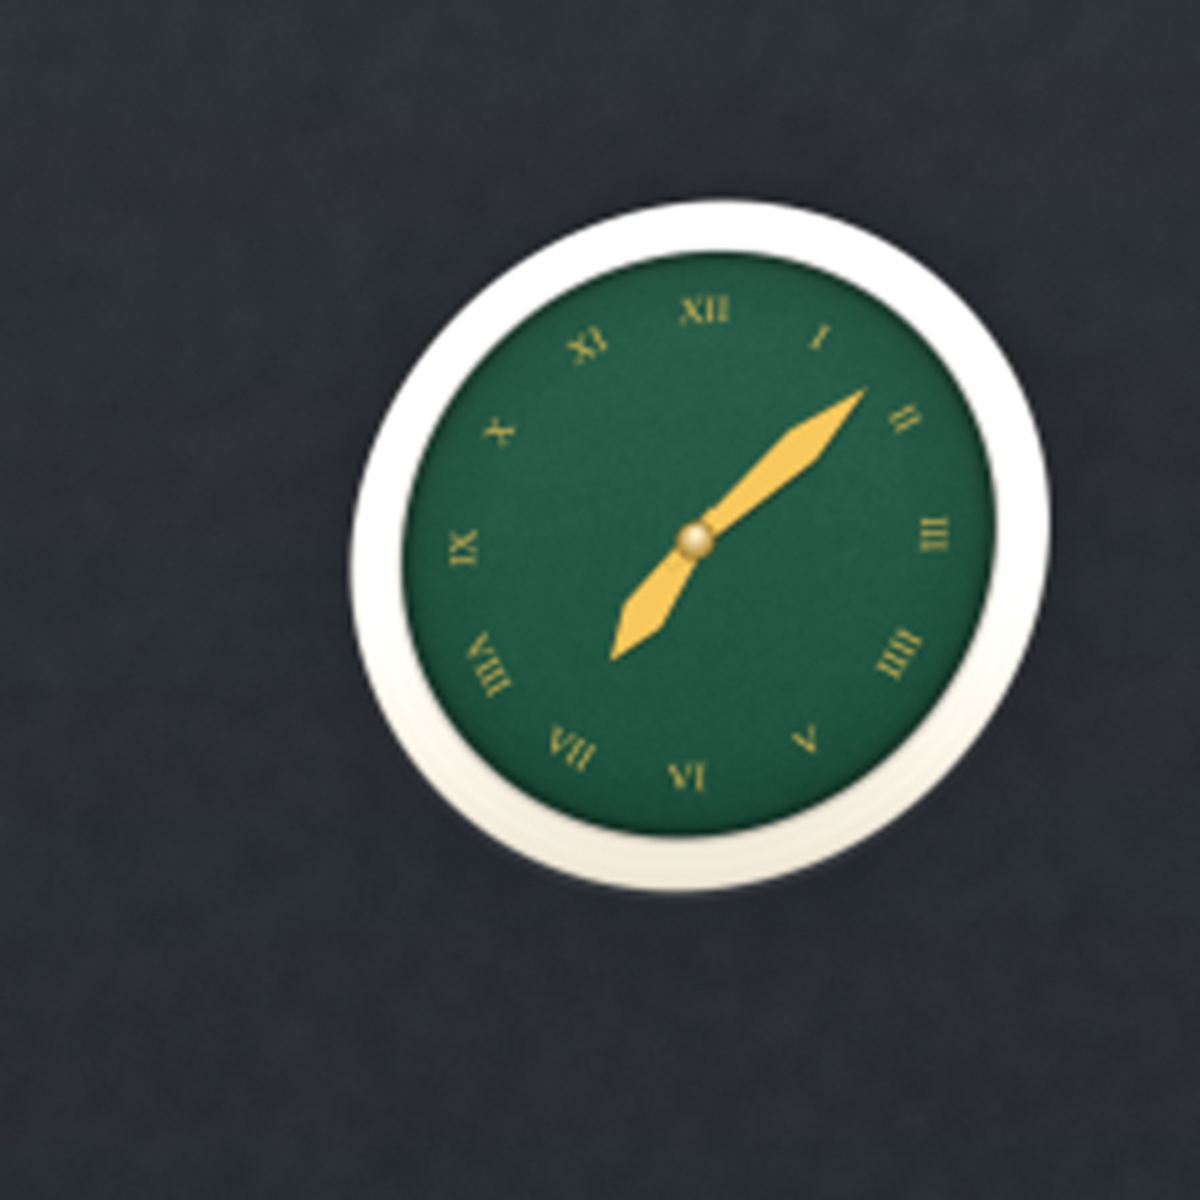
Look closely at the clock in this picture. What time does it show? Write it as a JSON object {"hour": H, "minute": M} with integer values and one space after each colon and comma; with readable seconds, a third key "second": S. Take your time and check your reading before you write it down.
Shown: {"hour": 7, "minute": 8}
